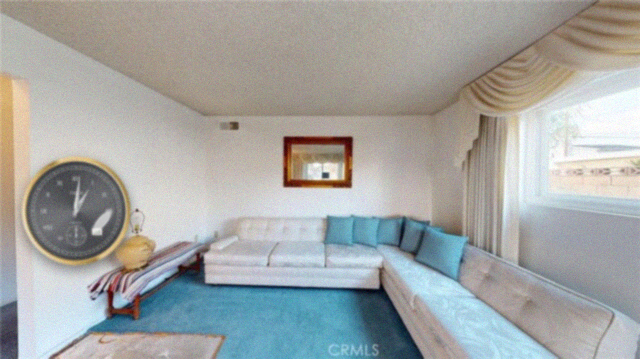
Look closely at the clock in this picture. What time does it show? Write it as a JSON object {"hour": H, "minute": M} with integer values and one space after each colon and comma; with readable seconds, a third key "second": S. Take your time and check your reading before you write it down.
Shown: {"hour": 1, "minute": 1}
